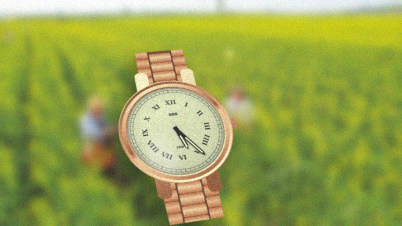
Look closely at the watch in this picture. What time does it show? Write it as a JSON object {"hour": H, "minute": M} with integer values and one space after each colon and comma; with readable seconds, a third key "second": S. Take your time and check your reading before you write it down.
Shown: {"hour": 5, "minute": 24}
